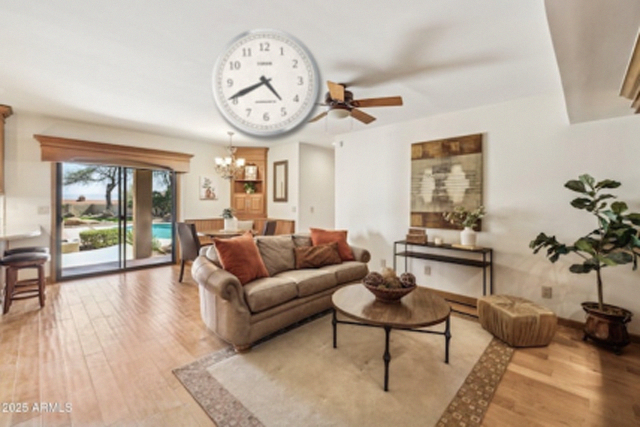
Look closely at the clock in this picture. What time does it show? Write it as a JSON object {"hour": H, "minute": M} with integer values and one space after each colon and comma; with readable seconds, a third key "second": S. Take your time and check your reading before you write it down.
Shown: {"hour": 4, "minute": 41}
